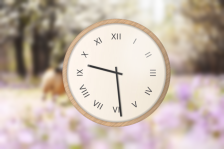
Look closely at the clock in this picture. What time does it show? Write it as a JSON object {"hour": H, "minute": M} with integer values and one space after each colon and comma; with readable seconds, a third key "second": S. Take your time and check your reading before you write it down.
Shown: {"hour": 9, "minute": 29}
